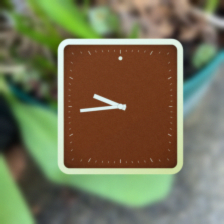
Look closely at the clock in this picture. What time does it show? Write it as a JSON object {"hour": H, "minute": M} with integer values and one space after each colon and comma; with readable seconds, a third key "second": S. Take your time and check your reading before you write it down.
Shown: {"hour": 9, "minute": 44}
